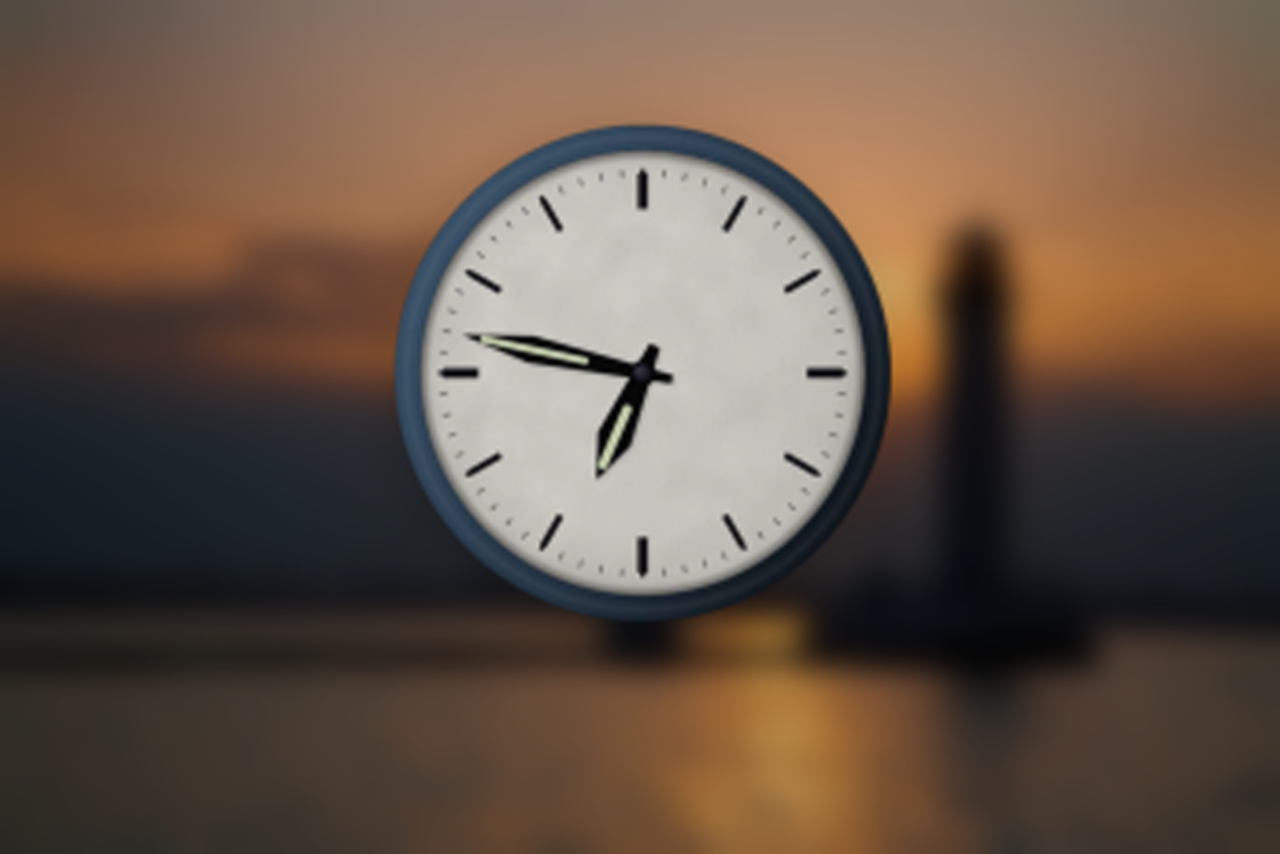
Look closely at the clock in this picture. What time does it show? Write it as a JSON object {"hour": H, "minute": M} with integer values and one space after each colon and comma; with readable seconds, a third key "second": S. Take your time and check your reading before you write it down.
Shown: {"hour": 6, "minute": 47}
